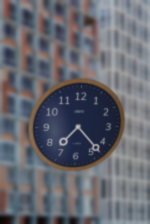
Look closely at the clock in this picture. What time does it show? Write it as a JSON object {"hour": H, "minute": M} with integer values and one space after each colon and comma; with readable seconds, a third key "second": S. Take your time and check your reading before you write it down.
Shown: {"hour": 7, "minute": 23}
